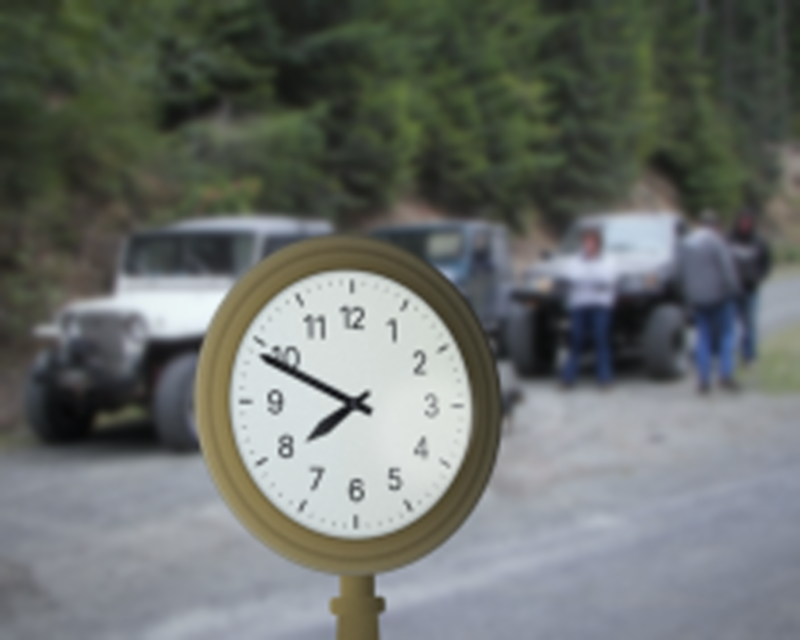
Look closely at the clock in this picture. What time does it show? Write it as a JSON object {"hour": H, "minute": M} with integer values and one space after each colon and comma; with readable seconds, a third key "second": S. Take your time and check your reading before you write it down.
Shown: {"hour": 7, "minute": 49}
